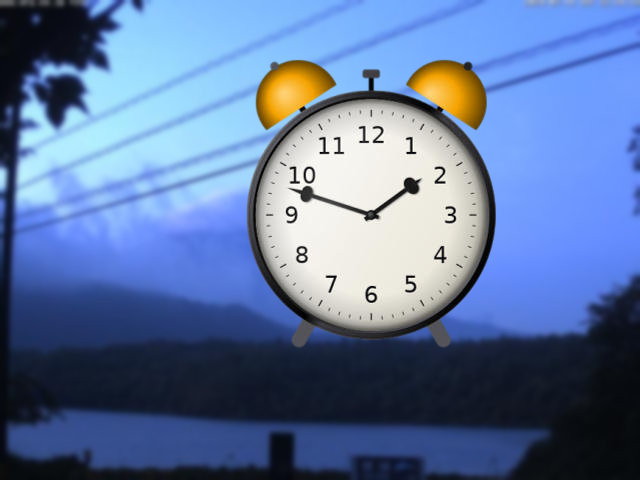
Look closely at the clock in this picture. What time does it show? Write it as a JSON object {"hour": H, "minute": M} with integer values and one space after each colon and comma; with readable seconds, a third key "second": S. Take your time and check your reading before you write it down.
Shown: {"hour": 1, "minute": 48}
